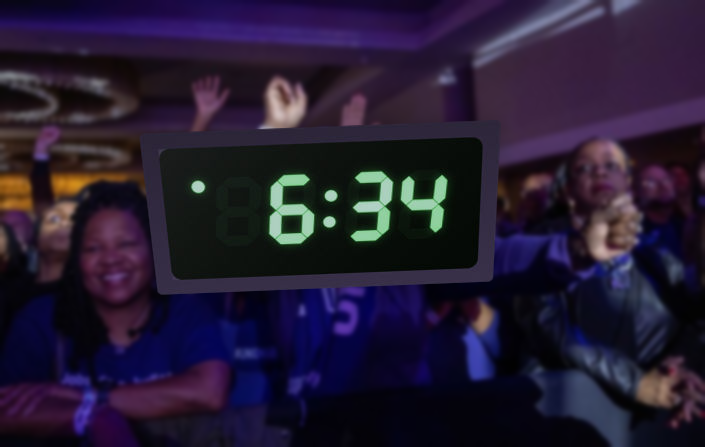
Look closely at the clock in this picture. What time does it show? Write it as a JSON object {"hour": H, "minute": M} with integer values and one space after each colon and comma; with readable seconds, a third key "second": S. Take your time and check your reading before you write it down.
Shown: {"hour": 6, "minute": 34}
